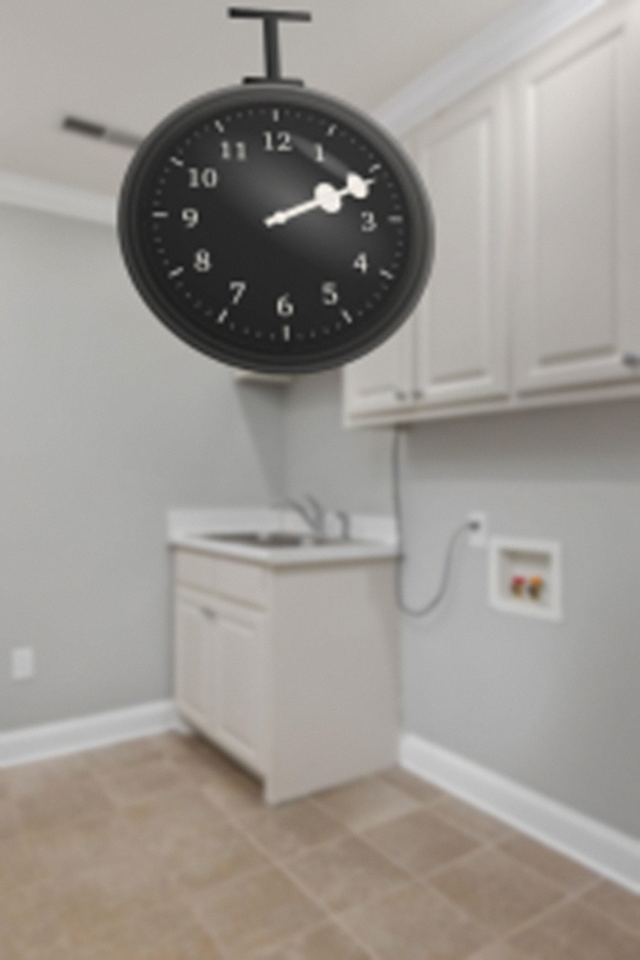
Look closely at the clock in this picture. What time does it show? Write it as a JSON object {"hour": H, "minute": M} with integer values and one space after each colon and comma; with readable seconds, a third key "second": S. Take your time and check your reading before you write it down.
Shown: {"hour": 2, "minute": 11}
